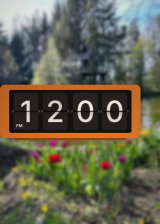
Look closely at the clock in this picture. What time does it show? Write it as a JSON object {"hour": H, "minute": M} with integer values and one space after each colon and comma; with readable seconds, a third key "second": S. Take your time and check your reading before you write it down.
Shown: {"hour": 12, "minute": 0}
